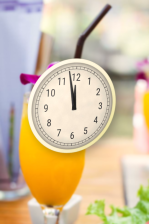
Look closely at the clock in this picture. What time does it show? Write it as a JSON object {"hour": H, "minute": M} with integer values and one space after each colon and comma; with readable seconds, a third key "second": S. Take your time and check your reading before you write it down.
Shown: {"hour": 11, "minute": 58}
